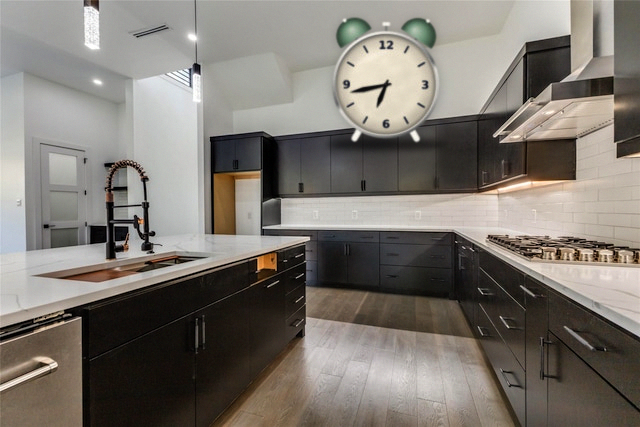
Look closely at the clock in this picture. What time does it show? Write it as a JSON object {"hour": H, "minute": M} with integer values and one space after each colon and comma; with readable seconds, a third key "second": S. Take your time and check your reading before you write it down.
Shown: {"hour": 6, "minute": 43}
